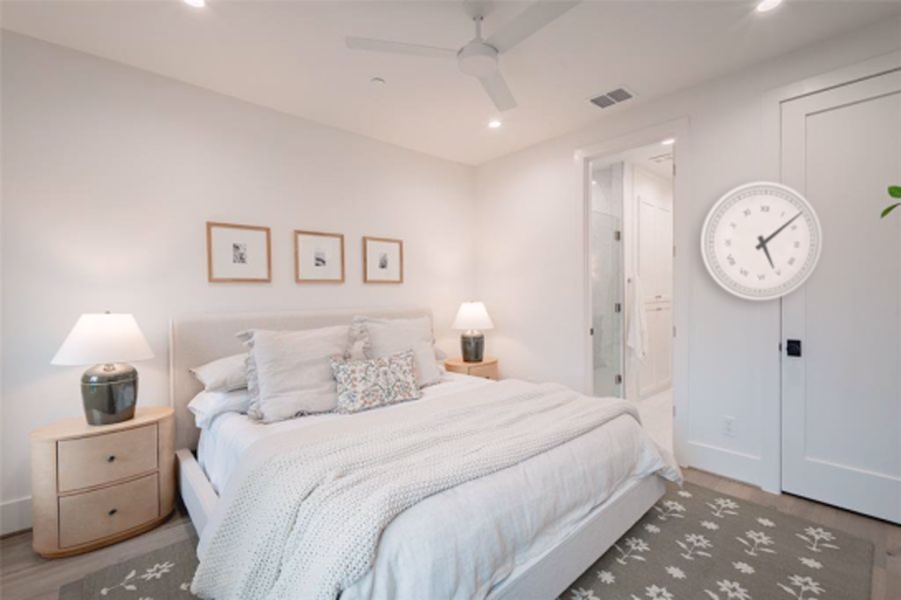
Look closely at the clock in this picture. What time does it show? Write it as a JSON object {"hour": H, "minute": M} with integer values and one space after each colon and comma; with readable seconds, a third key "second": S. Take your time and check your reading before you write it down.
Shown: {"hour": 5, "minute": 8}
